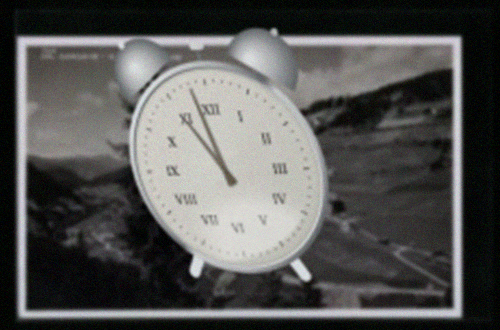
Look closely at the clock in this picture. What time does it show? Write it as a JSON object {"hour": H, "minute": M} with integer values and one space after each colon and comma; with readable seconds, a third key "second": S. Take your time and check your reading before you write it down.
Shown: {"hour": 10, "minute": 58}
